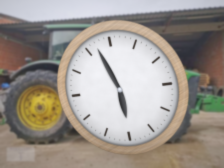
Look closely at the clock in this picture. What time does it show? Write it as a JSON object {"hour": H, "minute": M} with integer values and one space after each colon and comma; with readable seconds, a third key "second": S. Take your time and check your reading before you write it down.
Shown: {"hour": 5, "minute": 57}
